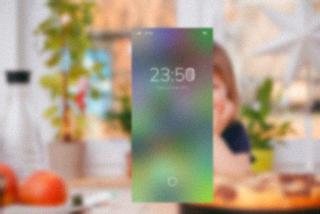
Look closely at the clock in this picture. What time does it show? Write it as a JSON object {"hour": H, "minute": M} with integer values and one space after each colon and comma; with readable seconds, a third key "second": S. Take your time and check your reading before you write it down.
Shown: {"hour": 23, "minute": 50}
